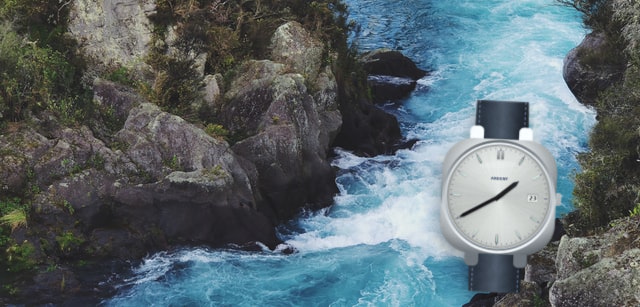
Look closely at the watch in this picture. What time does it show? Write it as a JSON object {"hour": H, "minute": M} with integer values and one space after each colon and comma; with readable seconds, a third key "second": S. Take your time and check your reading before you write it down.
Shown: {"hour": 1, "minute": 40}
